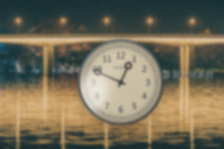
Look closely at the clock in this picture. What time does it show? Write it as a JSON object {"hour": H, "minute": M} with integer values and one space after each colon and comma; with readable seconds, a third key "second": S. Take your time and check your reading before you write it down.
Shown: {"hour": 12, "minute": 49}
